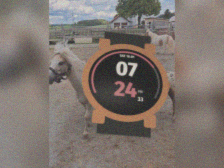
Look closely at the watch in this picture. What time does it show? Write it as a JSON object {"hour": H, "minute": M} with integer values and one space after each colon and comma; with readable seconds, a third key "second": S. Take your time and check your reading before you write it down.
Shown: {"hour": 7, "minute": 24}
